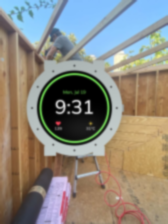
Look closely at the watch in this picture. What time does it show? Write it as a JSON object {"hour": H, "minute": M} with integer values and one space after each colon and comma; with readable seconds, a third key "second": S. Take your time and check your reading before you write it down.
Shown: {"hour": 9, "minute": 31}
